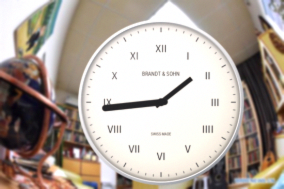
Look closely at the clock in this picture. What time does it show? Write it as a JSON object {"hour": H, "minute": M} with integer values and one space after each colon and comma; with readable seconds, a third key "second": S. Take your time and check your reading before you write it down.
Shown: {"hour": 1, "minute": 44}
